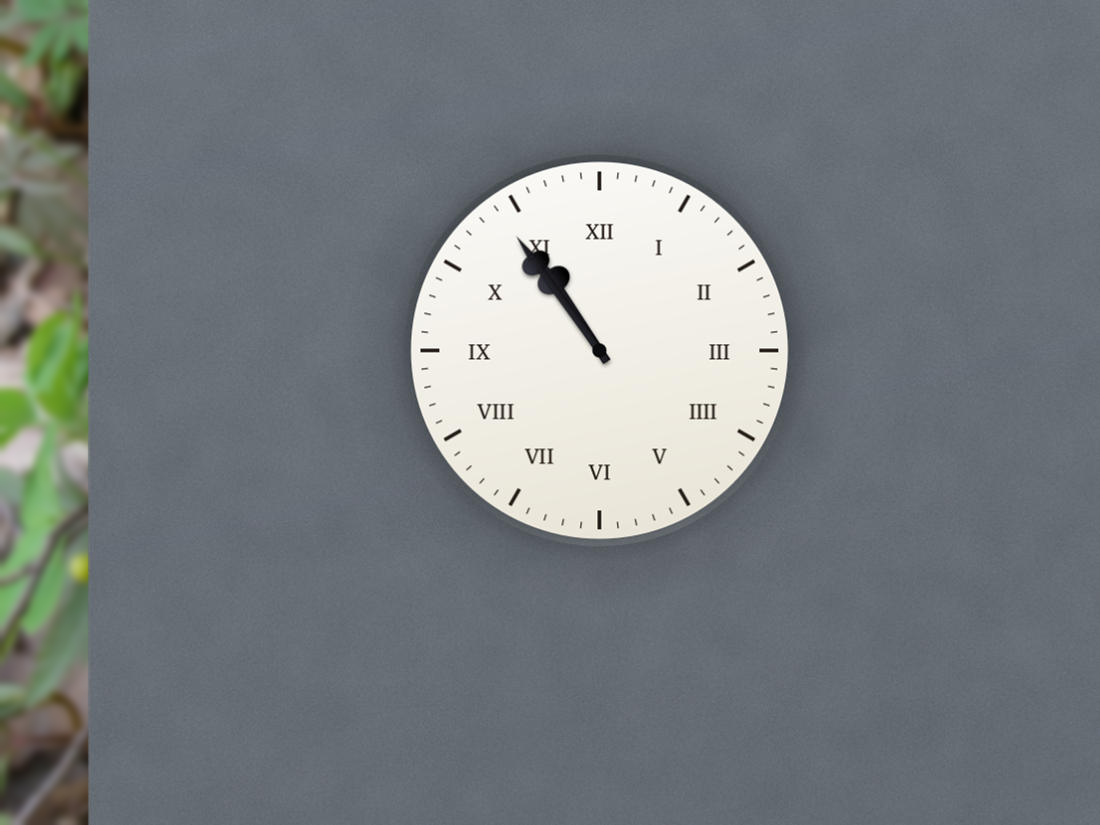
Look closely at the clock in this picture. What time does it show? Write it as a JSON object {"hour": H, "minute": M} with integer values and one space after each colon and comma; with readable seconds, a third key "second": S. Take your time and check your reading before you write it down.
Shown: {"hour": 10, "minute": 54}
